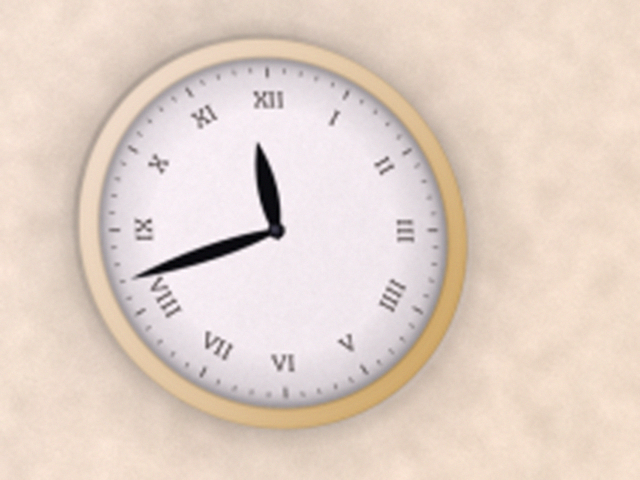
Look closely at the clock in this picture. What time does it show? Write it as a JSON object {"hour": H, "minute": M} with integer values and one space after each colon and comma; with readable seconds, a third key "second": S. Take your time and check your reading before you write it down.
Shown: {"hour": 11, "minute": 42}
